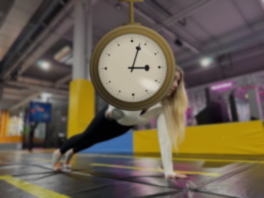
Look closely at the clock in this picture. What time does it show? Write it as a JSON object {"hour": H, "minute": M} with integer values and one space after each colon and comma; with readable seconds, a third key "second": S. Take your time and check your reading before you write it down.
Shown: {"hour": 3, "minute": 3}
